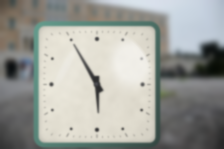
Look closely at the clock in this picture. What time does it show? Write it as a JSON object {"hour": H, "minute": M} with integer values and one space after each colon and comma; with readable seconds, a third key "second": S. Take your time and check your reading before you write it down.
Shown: {"hour": 5, "minute": 55}
